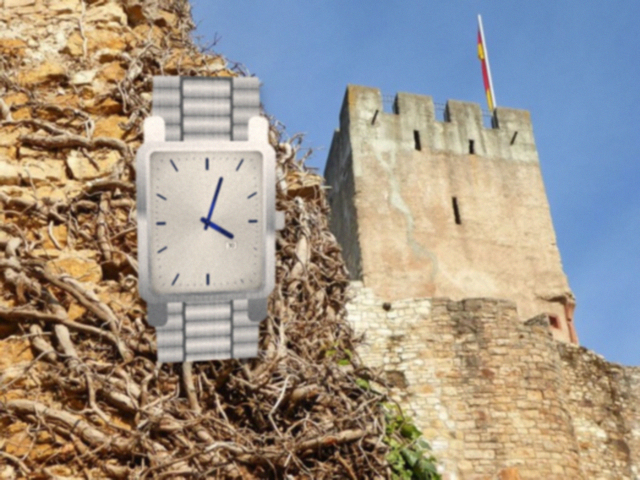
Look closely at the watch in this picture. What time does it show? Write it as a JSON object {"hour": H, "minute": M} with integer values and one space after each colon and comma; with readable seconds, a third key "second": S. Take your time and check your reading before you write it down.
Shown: {"hour": 4, "minute": 3}
